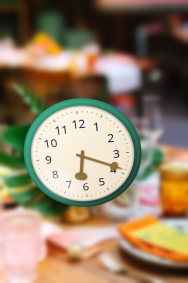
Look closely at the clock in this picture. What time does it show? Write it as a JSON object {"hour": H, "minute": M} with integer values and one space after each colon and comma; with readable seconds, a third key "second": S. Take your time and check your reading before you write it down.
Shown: {"hour": 6, "minute": 19}
